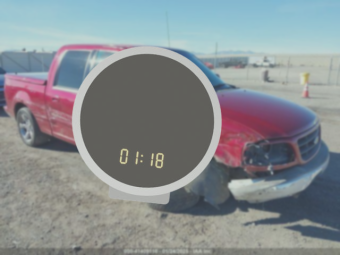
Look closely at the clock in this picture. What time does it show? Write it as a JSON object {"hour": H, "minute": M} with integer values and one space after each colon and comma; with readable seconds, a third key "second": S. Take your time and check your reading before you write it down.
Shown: {"hour": 1, "minute": 18}
